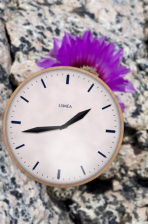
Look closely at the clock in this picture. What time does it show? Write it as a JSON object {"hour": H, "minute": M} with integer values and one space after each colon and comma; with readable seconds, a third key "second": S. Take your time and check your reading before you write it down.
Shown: {"hour": 1, "minute": 43}
